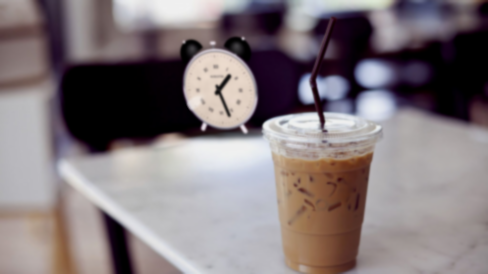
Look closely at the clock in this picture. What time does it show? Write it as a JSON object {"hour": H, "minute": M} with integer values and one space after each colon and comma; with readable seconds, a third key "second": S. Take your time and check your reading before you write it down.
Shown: {"hour": 1, "minute": 27}
